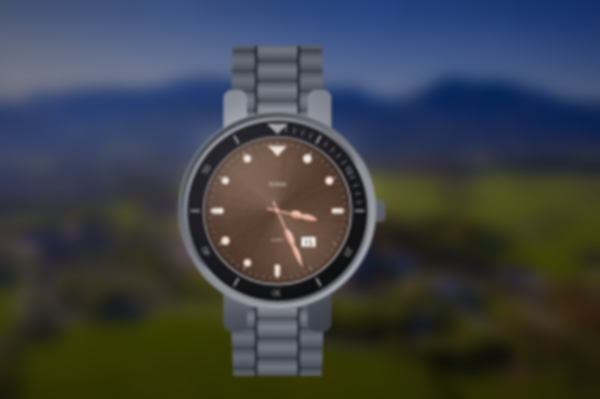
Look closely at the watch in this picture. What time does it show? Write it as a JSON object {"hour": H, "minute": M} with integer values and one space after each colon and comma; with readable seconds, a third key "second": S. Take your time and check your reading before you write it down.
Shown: {"hour": 3, "minute": 26}
